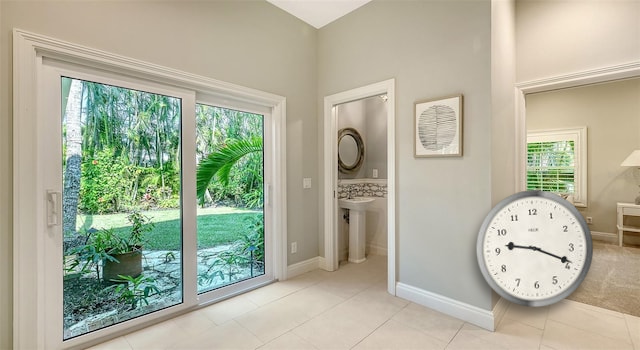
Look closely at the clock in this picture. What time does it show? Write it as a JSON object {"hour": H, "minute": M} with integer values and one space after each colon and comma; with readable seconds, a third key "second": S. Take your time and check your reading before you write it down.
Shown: {"hour": 9, "minute": 19}
